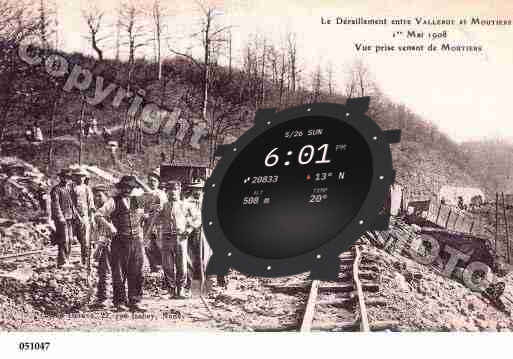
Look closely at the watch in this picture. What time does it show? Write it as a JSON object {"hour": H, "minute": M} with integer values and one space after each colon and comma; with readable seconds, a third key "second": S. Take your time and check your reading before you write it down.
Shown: {"hour": 6, "minute": 1}
